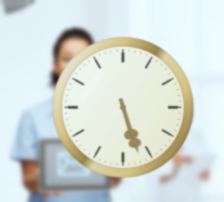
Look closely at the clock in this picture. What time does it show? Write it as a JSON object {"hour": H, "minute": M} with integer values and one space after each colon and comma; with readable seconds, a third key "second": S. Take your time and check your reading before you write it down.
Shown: {"hour": 5, "minute": 27}
